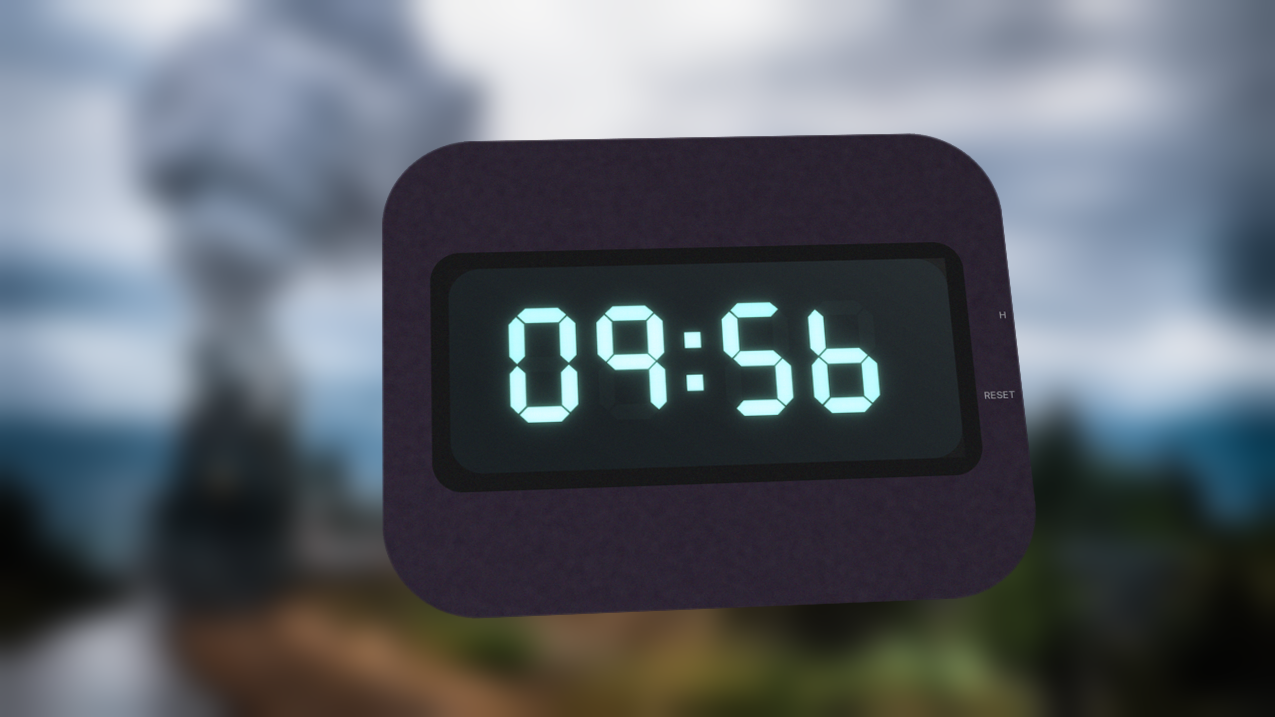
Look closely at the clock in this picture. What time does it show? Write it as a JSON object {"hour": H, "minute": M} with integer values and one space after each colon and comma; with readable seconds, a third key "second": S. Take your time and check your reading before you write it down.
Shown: {"hour": 9, "minute": 56}
